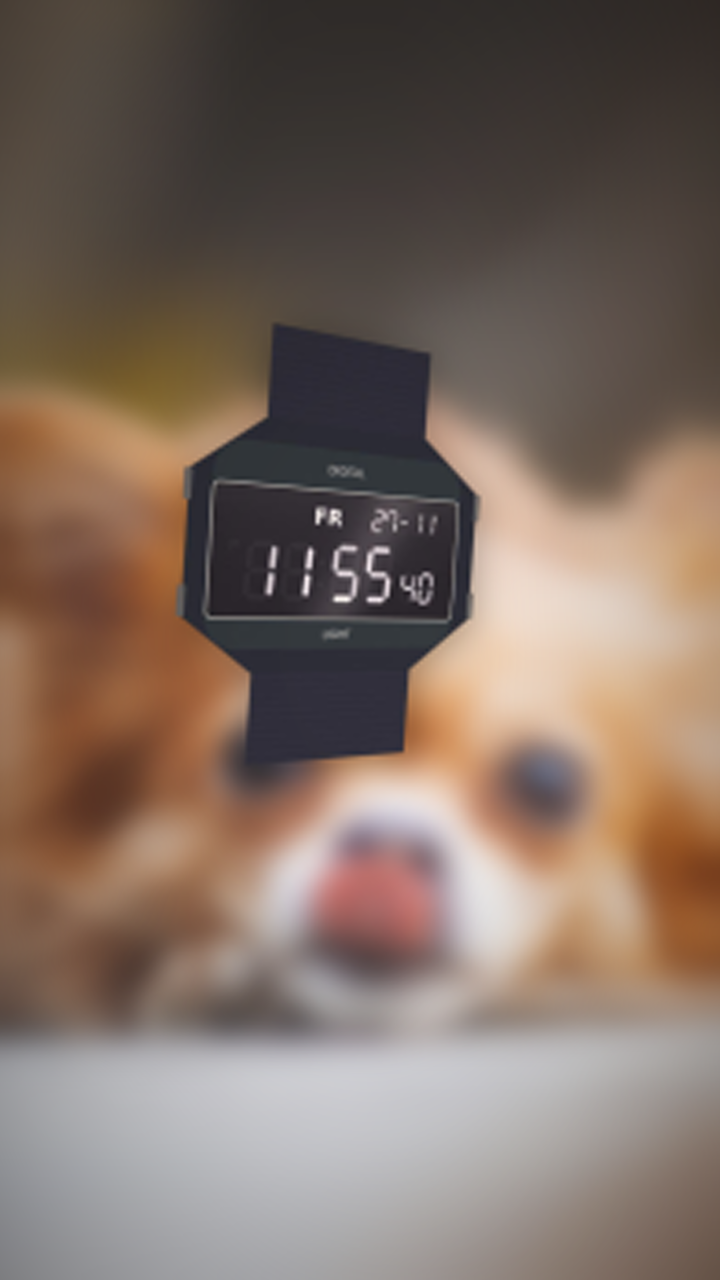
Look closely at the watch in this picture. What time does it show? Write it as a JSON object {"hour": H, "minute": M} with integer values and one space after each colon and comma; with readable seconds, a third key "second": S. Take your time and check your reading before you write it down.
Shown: {"hour": 11, "minute": 55, "second": 40}
